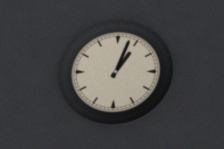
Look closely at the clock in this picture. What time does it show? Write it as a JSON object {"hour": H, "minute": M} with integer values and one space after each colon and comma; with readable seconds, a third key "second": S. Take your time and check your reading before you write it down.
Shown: {"hour": 1, "minute": 3}
